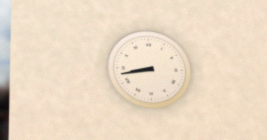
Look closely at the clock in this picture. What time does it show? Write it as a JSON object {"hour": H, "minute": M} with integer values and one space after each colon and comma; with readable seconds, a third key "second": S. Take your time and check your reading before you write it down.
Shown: {"hour": 8, "minute": 43}
